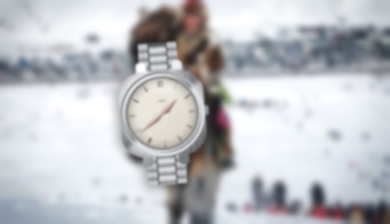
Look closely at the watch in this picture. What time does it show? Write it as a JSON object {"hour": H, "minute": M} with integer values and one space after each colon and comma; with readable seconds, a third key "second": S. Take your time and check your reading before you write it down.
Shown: {"hour": 1, "minute": 39}
